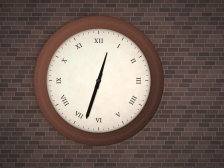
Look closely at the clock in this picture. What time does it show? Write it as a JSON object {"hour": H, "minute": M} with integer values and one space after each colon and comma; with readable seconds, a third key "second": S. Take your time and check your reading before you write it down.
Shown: {"hour": 12, "minute": 33}
